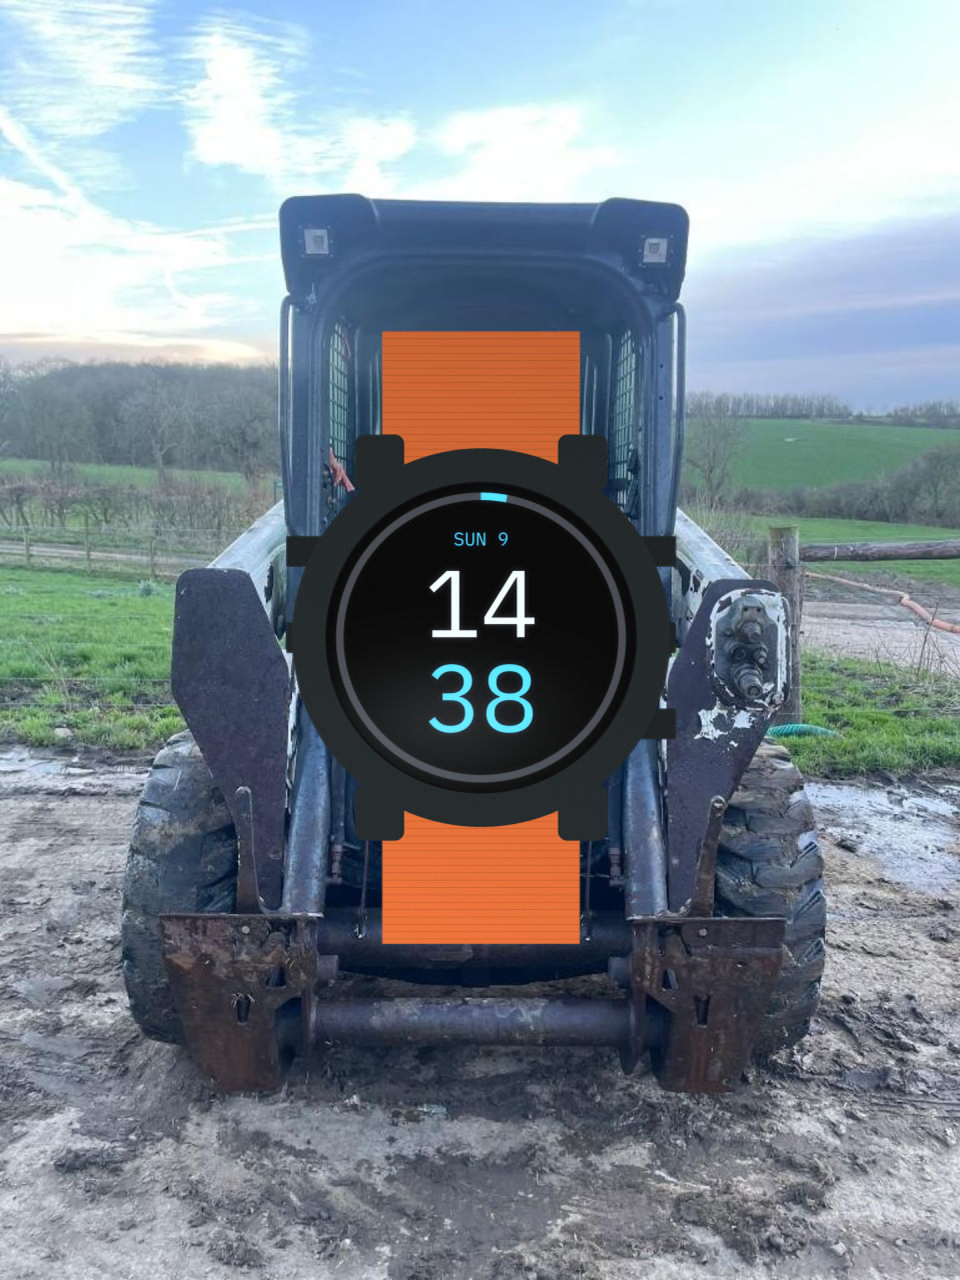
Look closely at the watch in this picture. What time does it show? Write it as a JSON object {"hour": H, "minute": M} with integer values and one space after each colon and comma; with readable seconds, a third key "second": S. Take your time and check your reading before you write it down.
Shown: {"hour": 14, "minute": 38}
